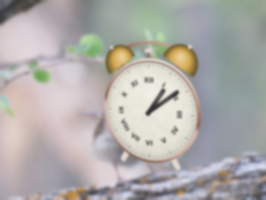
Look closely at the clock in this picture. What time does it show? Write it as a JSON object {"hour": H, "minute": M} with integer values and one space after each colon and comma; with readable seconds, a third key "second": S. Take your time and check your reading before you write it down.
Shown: {"hour": 1, "minute": 9}
